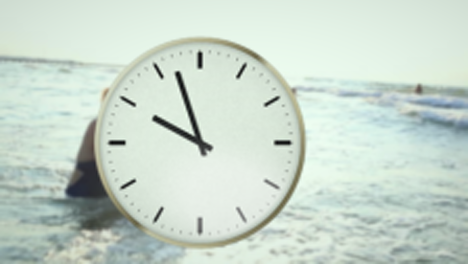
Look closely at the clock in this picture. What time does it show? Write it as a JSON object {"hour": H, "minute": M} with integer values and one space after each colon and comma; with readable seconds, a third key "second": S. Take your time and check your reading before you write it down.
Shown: {"hour": 9, "minute": 57}
